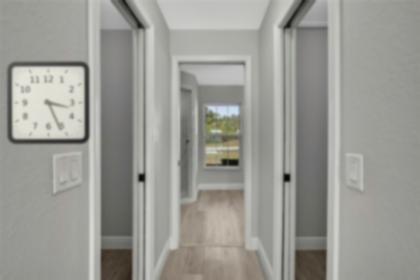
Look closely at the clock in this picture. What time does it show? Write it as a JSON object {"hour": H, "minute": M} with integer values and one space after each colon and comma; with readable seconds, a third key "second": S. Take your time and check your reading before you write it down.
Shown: {"hour": 3, "minute": 26}
